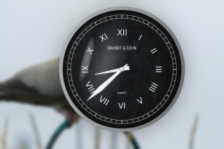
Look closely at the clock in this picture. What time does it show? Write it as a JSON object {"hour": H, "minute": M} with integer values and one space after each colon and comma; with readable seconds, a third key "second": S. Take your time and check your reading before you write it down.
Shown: {"hour": 8, "minute": 38}
